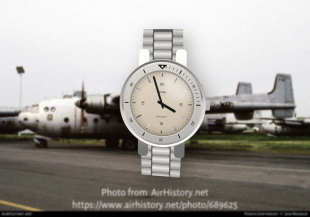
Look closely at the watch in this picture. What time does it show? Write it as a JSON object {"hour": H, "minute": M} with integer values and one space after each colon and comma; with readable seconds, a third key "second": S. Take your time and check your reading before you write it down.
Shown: {"hour": 3, "minute": 57}
